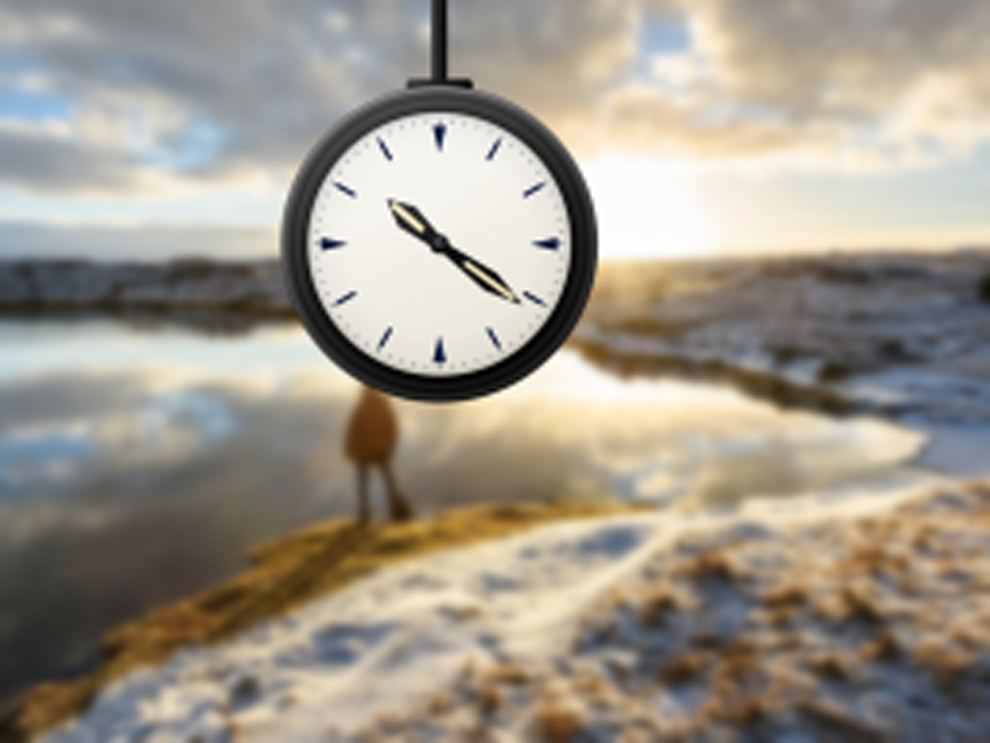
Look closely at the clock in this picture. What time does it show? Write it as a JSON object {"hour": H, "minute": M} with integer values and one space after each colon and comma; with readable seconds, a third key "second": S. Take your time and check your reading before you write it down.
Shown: {"hour": 10, "minute": 21}
